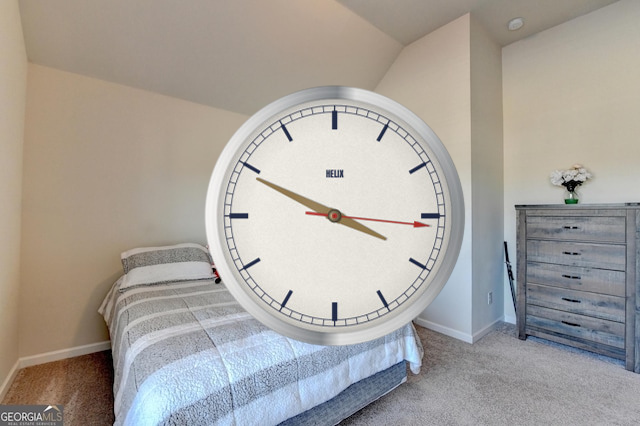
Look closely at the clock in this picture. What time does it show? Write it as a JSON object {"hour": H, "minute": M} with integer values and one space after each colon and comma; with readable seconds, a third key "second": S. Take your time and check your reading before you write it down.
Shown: {"hour": 3, "minute": 49, "second": 16}
